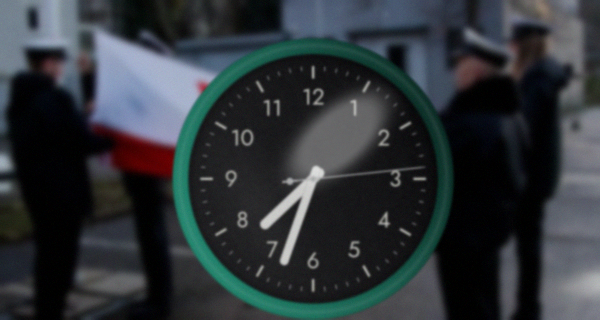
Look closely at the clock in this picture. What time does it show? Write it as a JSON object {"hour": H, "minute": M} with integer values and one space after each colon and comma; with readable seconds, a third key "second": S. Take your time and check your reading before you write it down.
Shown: {"hour": 7, "minute": 33, "second": 14}
